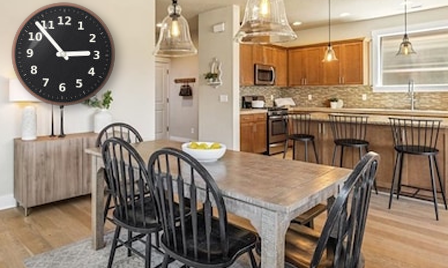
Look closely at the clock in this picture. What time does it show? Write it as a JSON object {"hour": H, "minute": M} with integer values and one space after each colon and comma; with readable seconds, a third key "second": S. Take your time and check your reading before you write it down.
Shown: {"hour": 2, "minute": 53}
